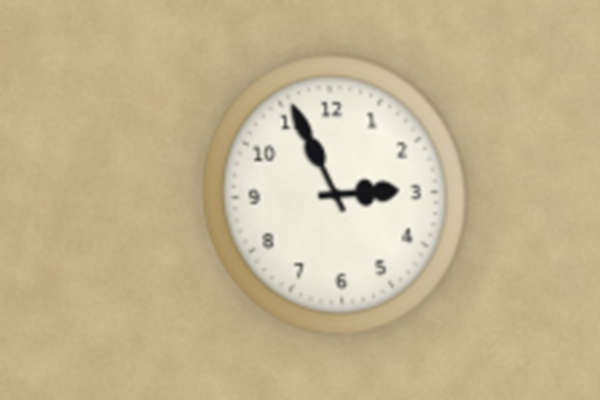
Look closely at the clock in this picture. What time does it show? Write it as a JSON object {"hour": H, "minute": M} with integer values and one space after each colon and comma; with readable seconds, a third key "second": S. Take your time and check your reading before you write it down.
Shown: {"hour": 2, "minute": 56}
